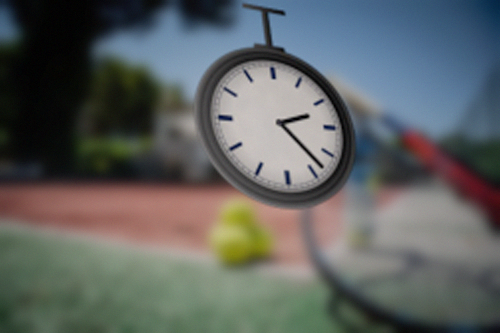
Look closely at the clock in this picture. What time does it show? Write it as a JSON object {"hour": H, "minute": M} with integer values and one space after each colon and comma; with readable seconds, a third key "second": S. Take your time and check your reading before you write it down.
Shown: {"hour": 2, "minute": 23}
